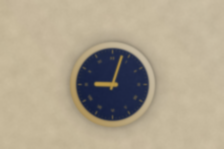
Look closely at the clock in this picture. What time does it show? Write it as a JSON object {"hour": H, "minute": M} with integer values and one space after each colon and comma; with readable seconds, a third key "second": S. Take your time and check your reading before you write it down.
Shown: {"hour": 9, "minute": 3}
